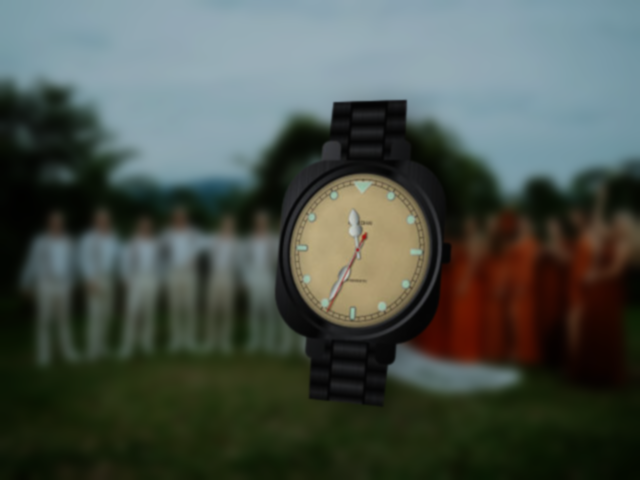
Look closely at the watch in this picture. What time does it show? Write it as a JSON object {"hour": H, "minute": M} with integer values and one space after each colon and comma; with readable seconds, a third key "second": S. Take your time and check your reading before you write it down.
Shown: {"hour": 11, "minute": 34, "second": 34}
